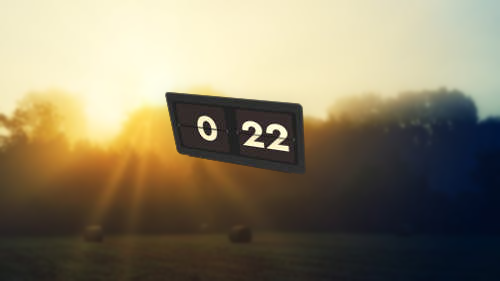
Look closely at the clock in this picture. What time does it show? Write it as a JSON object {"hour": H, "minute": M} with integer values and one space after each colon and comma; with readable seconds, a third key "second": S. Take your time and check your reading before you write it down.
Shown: {"hour": 0, "minute": 22}
